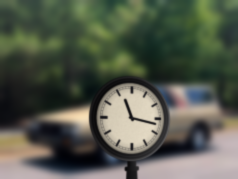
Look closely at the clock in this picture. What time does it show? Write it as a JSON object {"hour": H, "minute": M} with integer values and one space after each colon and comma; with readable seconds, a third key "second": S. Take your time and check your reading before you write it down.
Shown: {"hour": 11, "minute": 17}
